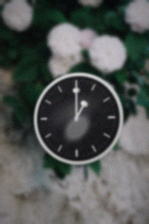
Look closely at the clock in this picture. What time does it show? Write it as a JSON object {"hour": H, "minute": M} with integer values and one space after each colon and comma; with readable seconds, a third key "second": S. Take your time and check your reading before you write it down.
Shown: {"hour": 1, "minute": 0}
